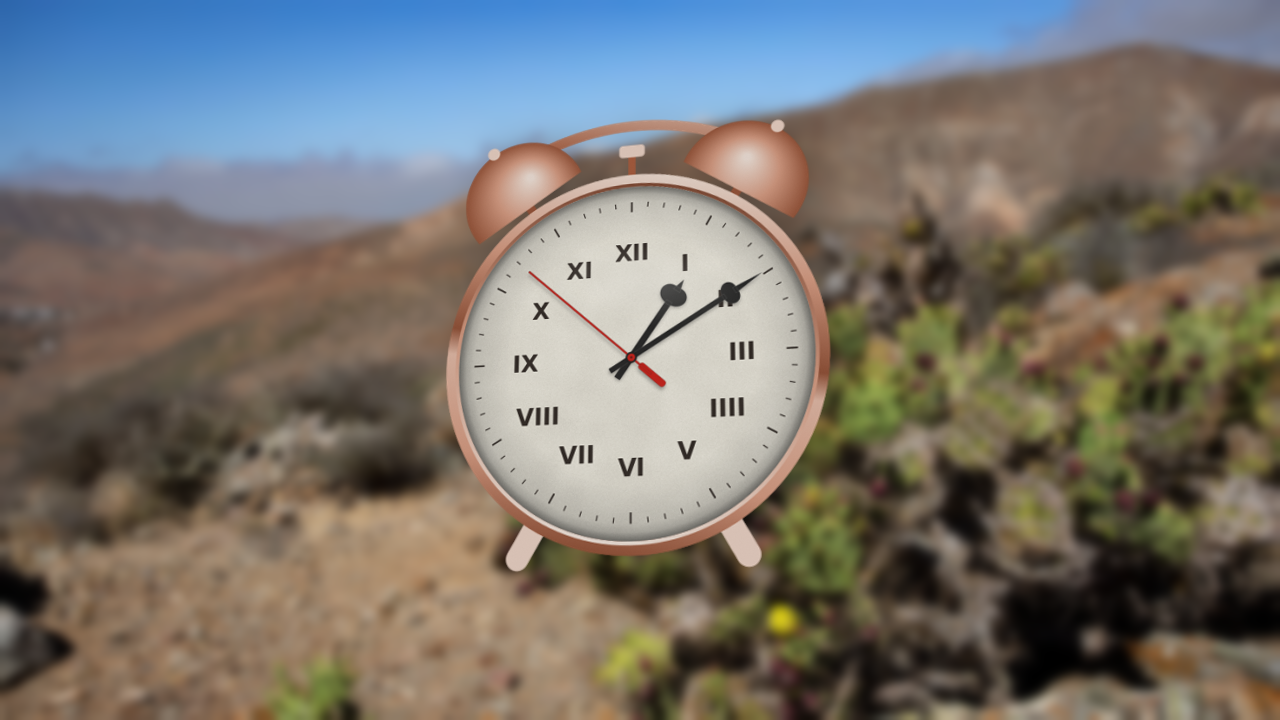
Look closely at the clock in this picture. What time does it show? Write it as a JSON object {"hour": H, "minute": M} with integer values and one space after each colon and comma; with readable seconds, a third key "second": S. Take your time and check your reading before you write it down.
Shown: {"hour": 1, "minute": 9, "second": 52}
